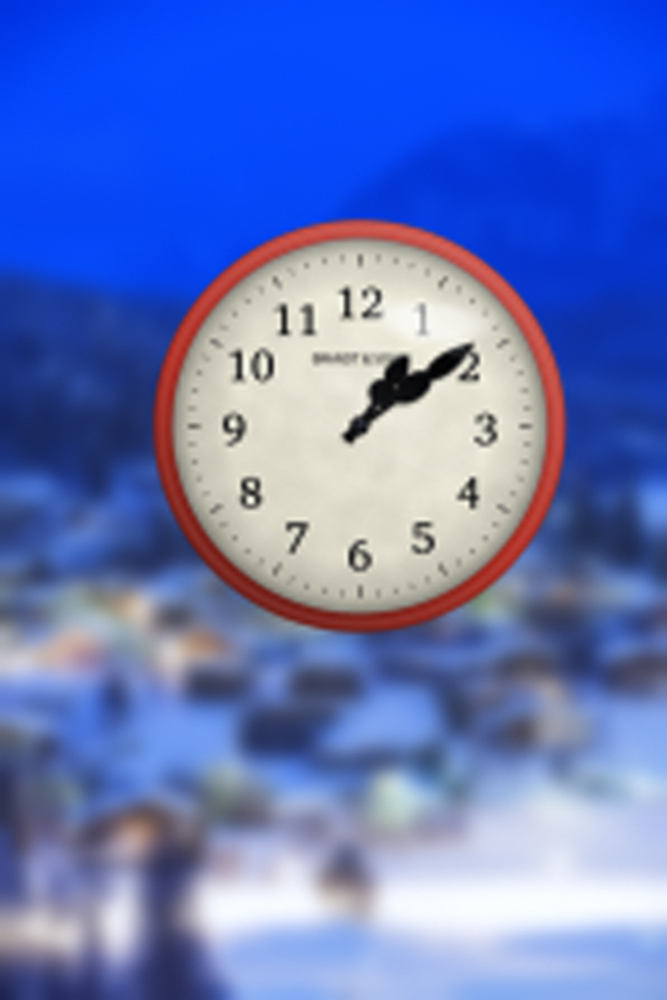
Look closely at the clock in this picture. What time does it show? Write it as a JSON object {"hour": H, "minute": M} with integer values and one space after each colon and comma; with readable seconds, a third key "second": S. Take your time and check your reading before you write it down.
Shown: {"hour": 1, "minute": 9}
